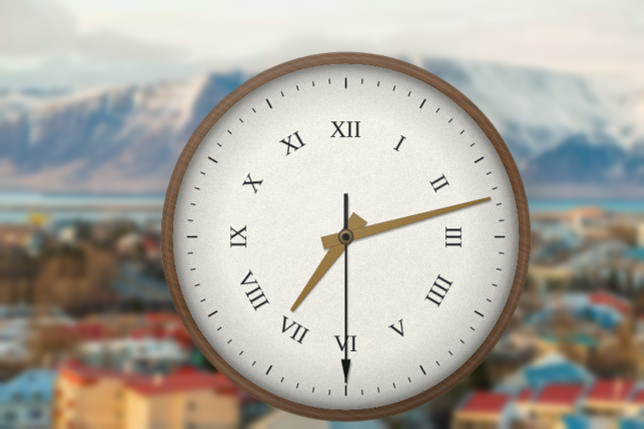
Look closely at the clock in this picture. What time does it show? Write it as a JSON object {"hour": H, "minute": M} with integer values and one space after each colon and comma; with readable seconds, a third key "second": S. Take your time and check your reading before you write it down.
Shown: {"hour": 7, "minute": 12, "second": 30}
